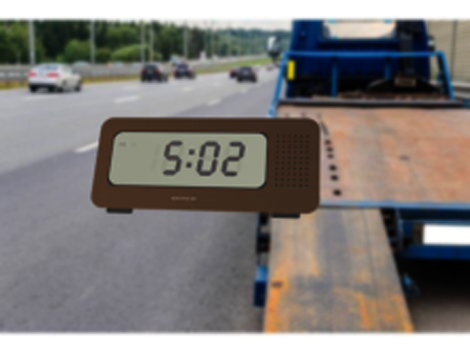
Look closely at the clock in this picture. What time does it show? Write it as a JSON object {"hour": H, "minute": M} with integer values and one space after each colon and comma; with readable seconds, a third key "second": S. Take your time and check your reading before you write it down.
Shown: {"hour": 5, "minute": 2}
